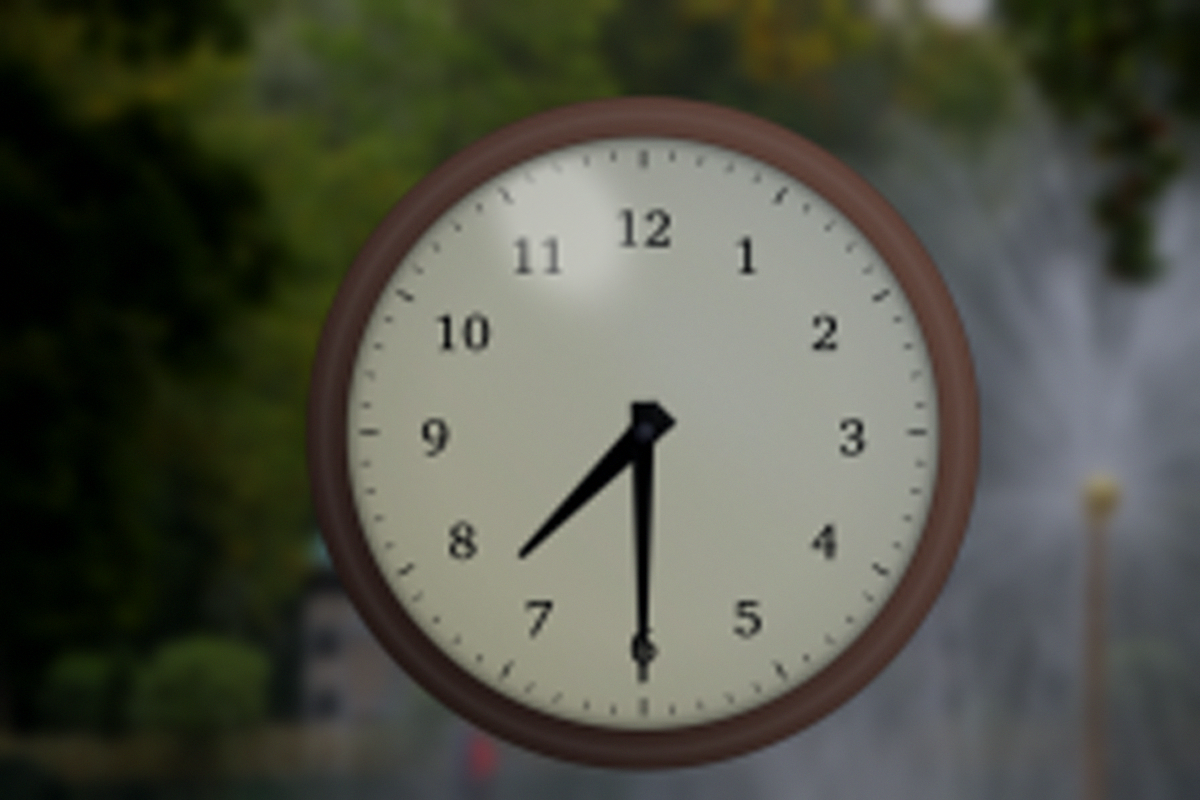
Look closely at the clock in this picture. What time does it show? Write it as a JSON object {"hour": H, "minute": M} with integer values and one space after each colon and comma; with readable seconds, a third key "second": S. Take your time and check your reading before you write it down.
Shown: {"hour": 7, "minute": 30}
